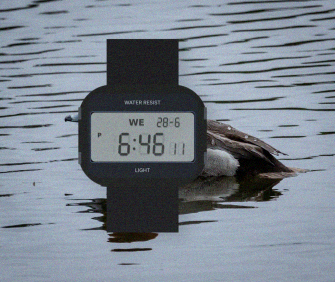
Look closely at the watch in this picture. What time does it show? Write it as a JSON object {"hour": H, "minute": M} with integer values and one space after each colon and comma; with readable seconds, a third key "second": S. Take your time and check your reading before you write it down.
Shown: {"hour": 6, "minute": 46, "second": 11}
